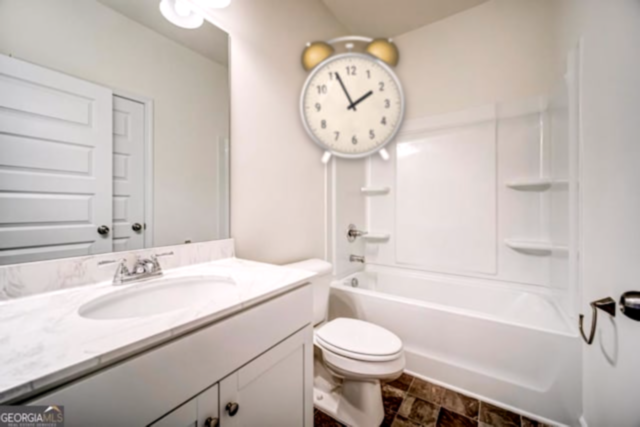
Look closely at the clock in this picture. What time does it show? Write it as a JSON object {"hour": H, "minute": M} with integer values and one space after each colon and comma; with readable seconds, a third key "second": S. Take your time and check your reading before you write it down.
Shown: {"hour": 1, "minute": 56}
